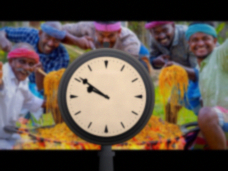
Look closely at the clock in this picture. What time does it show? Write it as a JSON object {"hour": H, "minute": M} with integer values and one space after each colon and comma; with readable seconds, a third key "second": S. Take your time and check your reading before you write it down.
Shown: {"hour": 9, "minute": 51}
